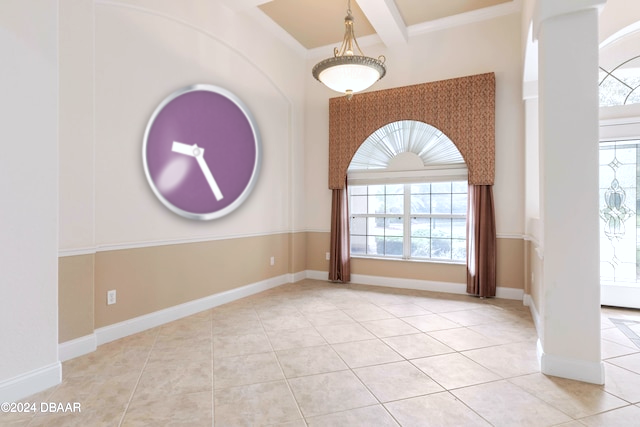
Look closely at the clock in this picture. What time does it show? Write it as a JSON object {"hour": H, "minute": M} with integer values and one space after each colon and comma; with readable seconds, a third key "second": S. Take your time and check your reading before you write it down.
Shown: {"hour": 9, "minute": 25}
